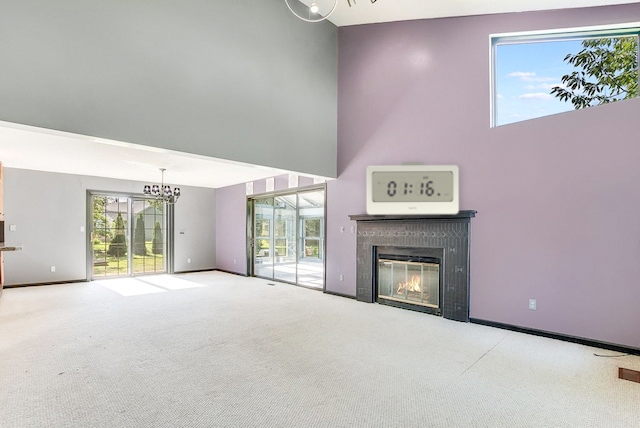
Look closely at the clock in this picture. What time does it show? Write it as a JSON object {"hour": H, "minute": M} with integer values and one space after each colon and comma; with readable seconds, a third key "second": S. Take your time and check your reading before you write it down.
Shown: {"hour": 1, "minute": 16}
